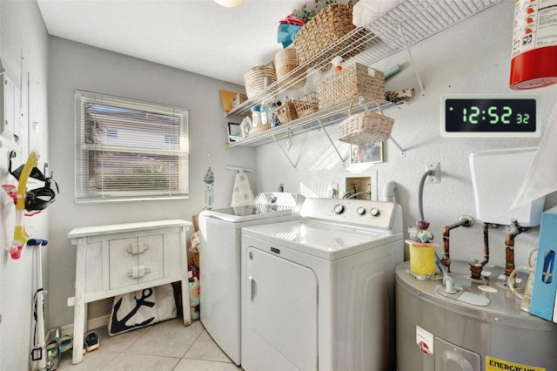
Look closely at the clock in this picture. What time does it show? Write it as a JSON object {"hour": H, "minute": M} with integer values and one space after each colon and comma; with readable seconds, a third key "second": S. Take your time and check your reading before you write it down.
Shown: {"hour": 12, "minute": 52, "second": 32}
